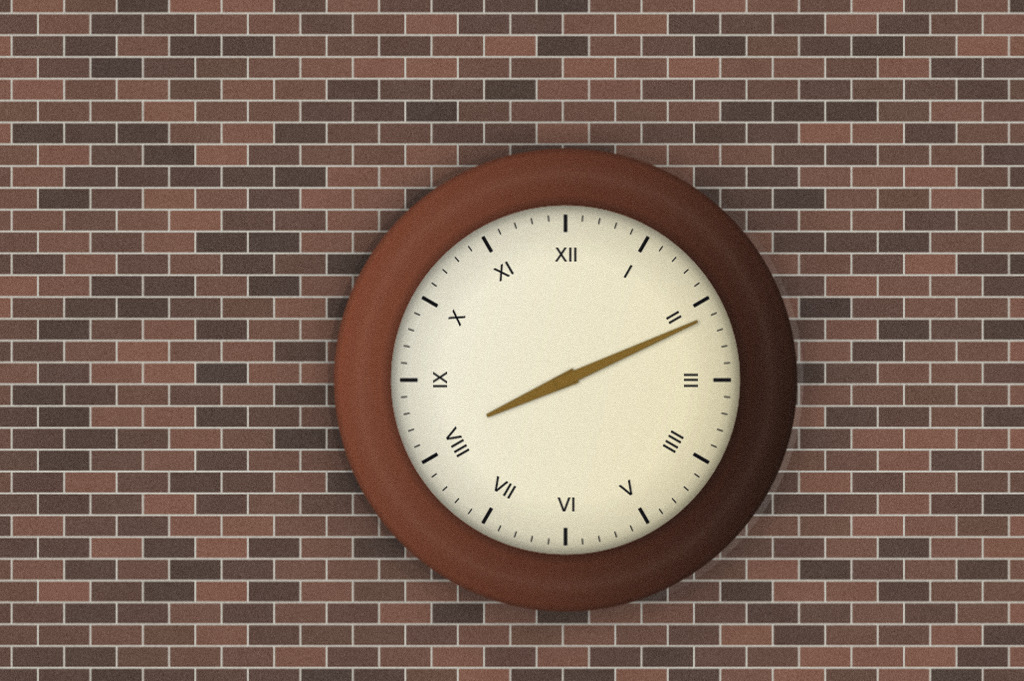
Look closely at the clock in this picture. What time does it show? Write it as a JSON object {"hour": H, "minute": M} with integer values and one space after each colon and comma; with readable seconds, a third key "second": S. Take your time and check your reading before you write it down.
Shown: {"hour": 8, "minute": 11}
